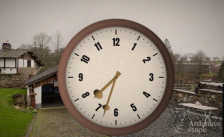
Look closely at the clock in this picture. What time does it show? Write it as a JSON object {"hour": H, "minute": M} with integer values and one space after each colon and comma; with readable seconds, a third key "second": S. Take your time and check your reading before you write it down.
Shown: {"hour": 7, "minute": 33}
